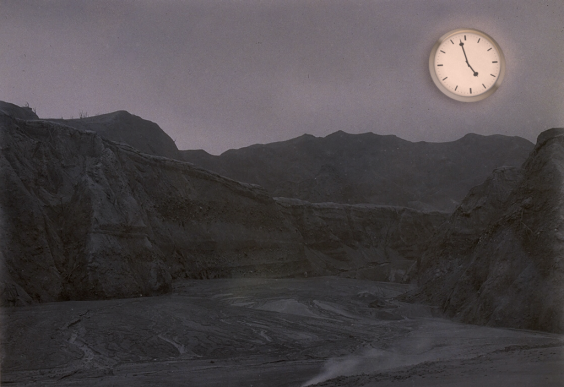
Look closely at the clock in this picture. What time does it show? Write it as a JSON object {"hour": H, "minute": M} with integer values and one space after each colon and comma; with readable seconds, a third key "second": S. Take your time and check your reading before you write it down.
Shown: {"hour": 4, "minute": 58}
